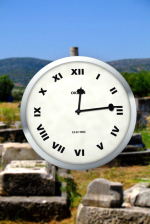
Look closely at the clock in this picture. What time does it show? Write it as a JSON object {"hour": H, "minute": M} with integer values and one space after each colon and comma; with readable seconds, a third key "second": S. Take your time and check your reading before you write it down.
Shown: {"hour": 12, "minute": 14}
